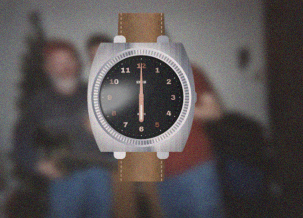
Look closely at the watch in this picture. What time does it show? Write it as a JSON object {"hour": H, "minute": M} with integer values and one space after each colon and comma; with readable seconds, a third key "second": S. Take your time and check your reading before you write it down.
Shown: {"hour": 6, "minute": 0}
